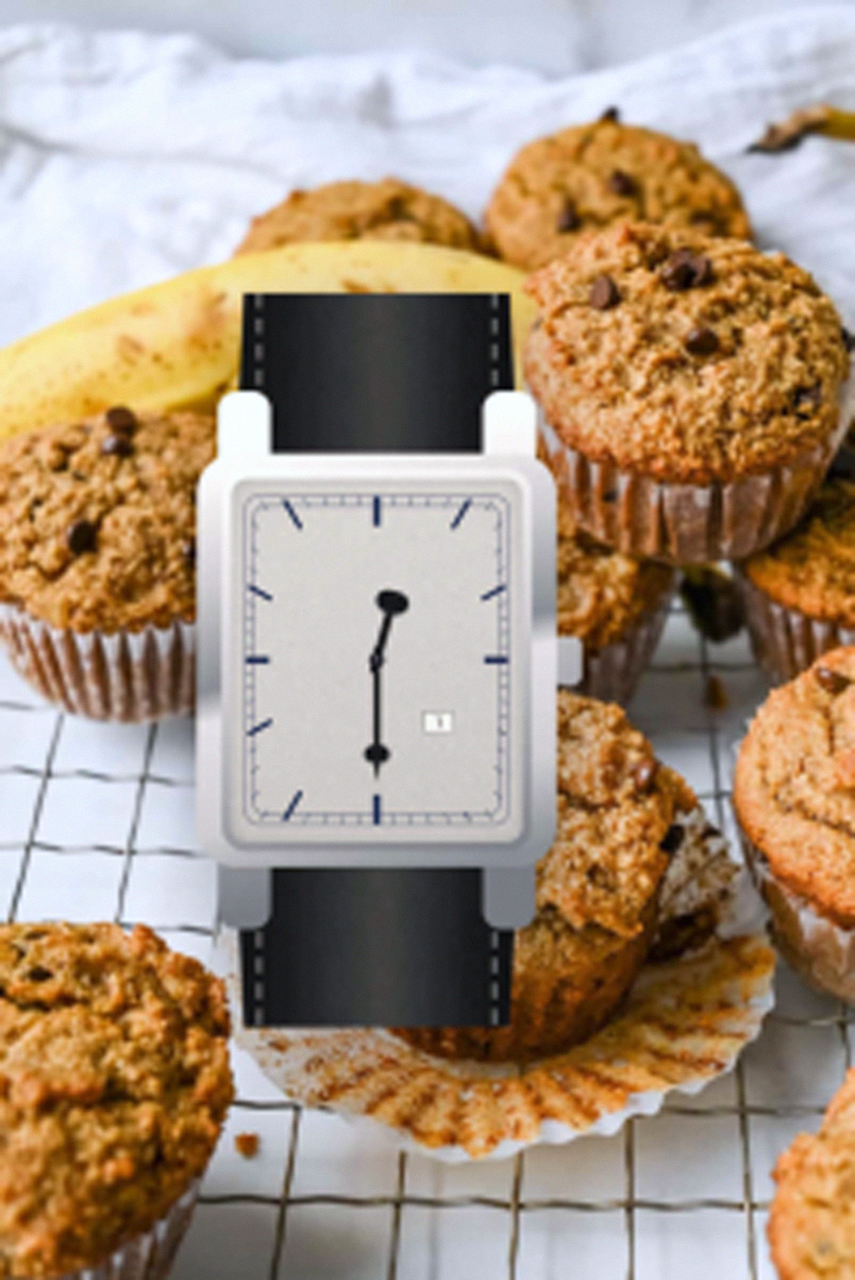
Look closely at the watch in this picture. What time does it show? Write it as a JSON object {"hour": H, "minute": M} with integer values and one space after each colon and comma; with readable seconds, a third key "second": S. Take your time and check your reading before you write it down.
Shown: {"hour": 12, "minute": 30}
